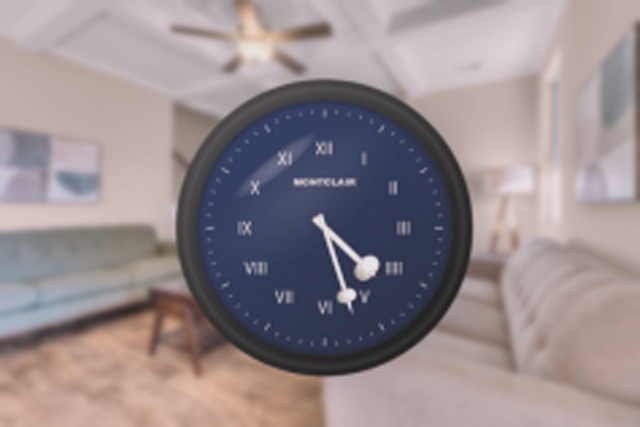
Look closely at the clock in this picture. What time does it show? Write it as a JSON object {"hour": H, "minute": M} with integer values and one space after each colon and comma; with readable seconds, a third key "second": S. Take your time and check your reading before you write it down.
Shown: {"hour": 4, "minute": 27}
